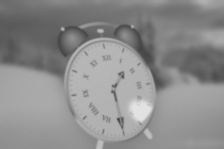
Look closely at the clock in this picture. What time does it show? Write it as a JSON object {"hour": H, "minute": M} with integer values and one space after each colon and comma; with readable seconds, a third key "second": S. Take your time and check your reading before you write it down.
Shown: {"hour": 1, "minute": 30}
